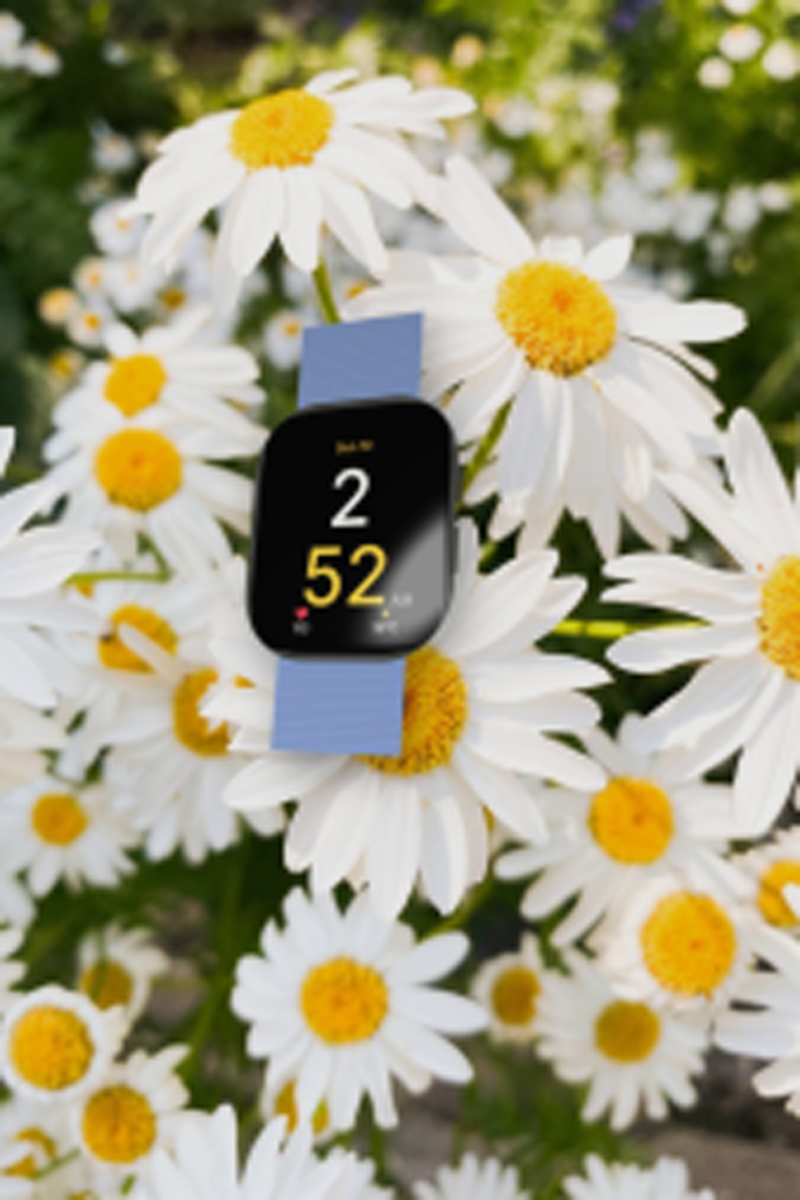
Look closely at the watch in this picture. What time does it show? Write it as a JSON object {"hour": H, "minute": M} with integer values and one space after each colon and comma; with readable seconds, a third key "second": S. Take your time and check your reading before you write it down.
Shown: {"hour": 2, "minute": 52}
